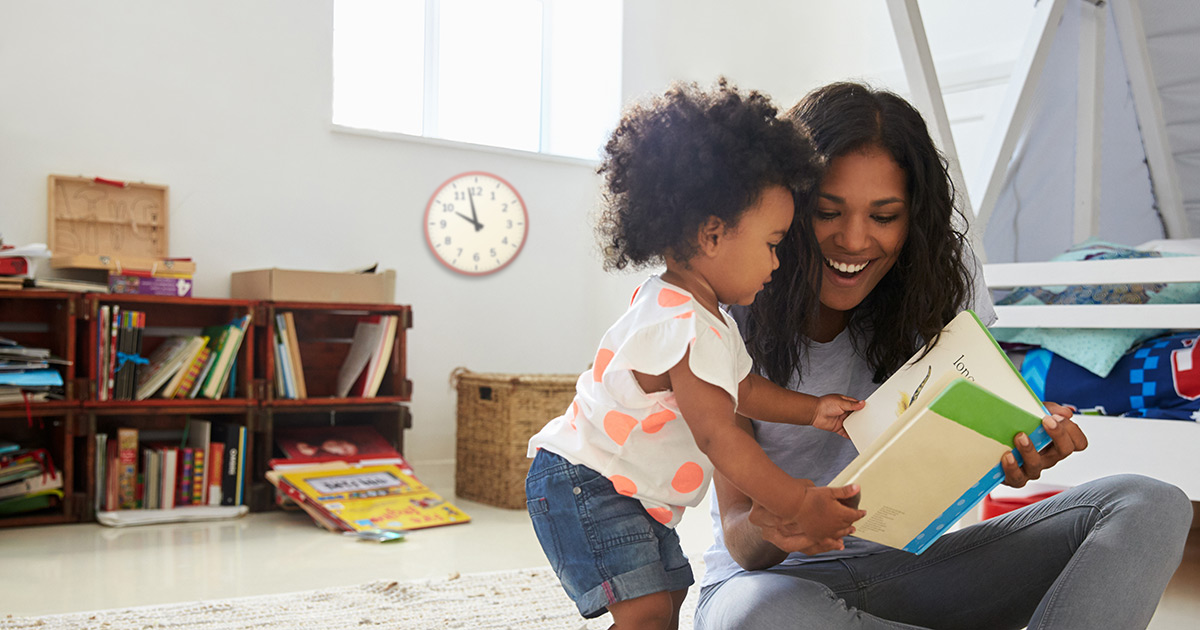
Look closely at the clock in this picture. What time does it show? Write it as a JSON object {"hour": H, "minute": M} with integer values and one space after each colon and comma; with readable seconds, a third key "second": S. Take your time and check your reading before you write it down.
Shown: {"hour": 9, "minute": 58}
